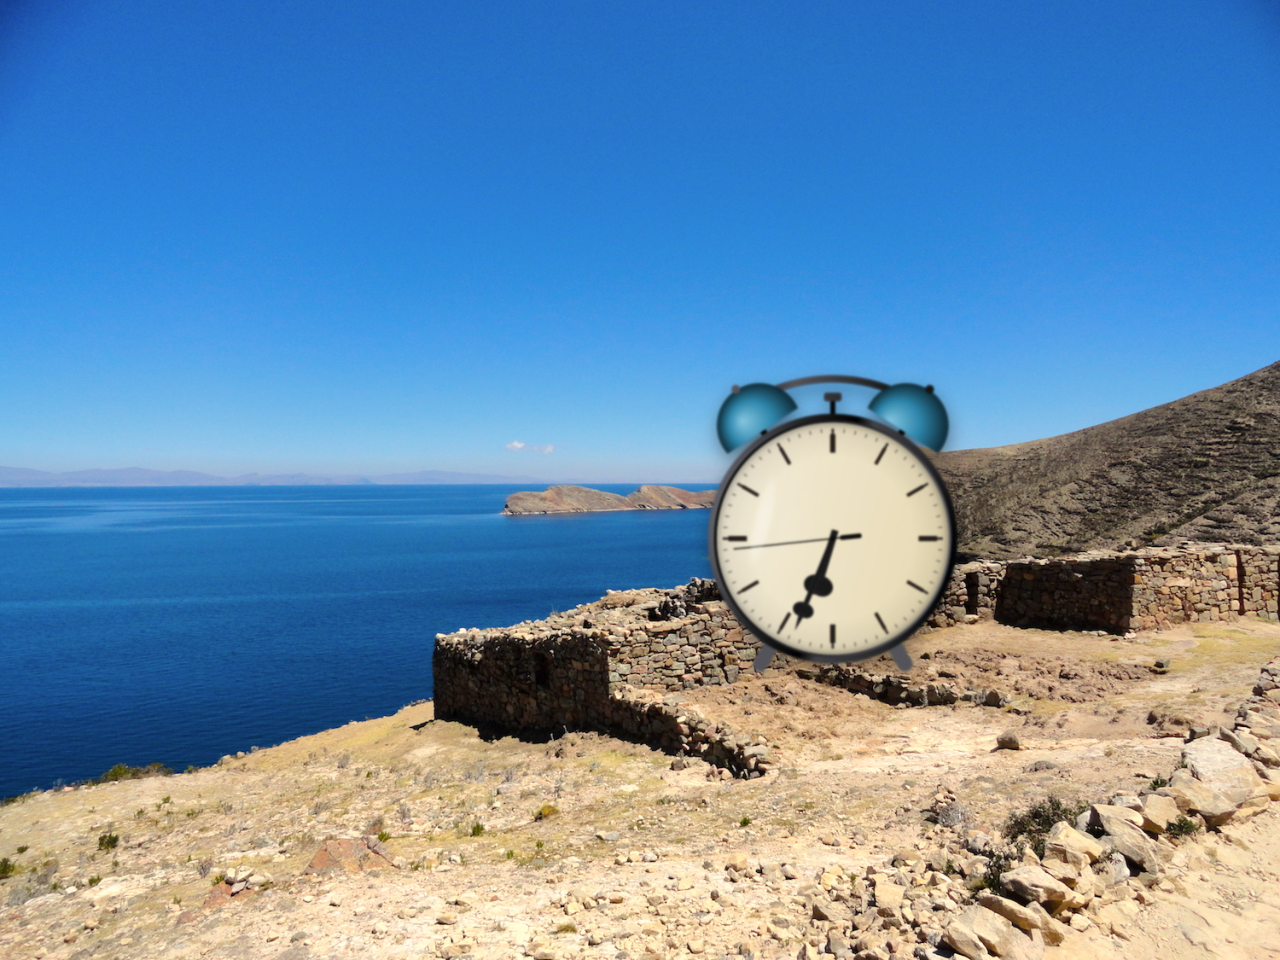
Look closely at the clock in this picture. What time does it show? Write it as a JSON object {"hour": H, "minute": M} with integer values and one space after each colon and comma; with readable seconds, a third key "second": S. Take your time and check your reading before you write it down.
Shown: {"hour": 6, "minute": 33, "second": 44}
